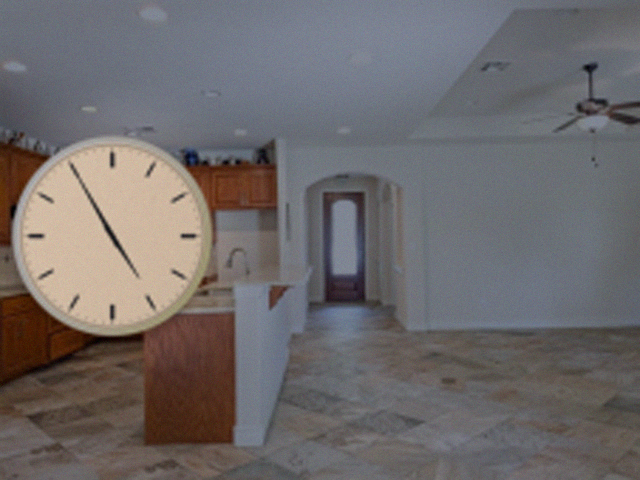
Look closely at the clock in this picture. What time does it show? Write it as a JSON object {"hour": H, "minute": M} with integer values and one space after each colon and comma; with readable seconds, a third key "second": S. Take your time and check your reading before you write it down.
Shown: {"hour": 4, "minute": 55}
